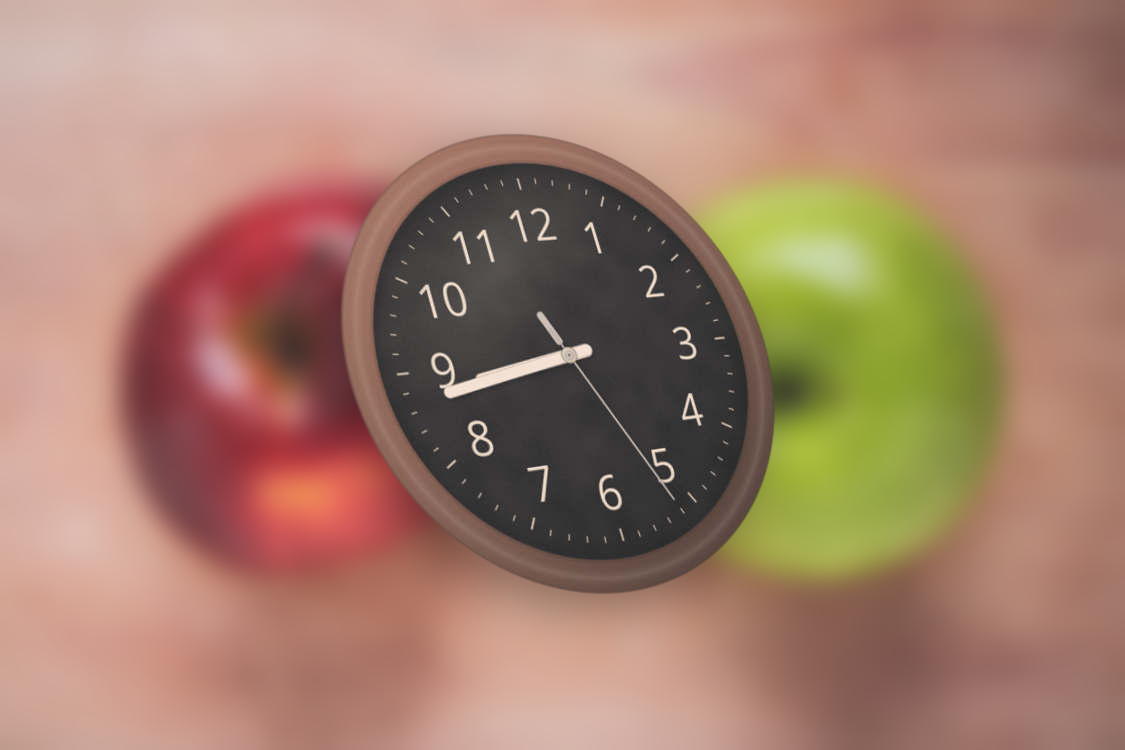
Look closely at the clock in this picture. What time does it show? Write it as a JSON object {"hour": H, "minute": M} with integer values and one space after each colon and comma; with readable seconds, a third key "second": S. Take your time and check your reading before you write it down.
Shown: {"hour": 8, "minute": 43, "second": 26}
